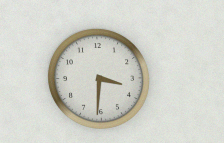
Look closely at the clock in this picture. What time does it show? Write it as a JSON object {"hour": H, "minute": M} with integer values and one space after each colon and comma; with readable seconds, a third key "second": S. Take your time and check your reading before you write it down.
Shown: {"hour": 3, "minute": 31}
